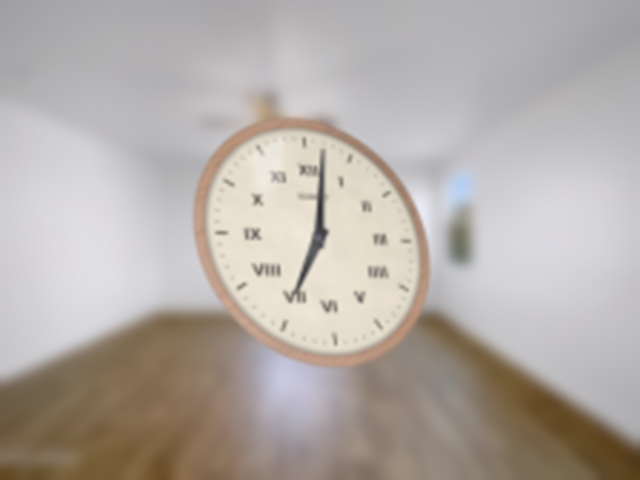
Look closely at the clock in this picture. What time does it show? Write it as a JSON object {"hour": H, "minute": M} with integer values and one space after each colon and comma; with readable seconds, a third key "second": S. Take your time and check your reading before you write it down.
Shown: {"hour": 7, "minute": 2}
